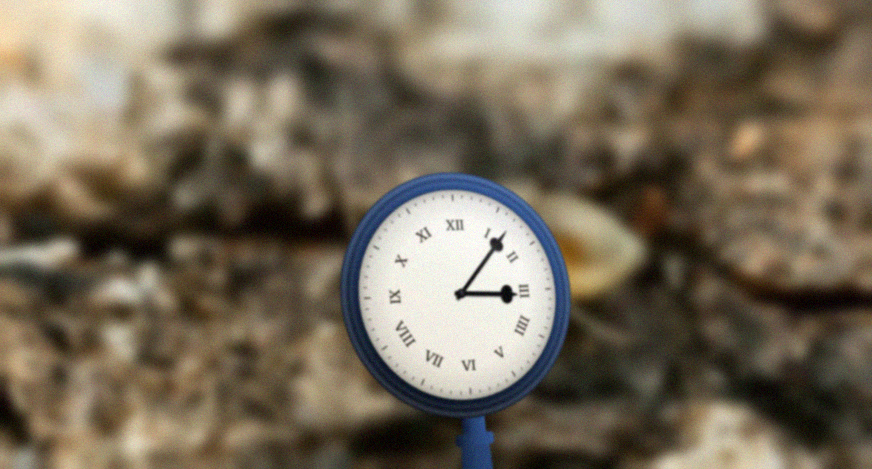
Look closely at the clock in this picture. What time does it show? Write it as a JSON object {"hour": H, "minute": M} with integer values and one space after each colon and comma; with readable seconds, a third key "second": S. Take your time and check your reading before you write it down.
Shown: {"hour": 3, "minute": 7}
